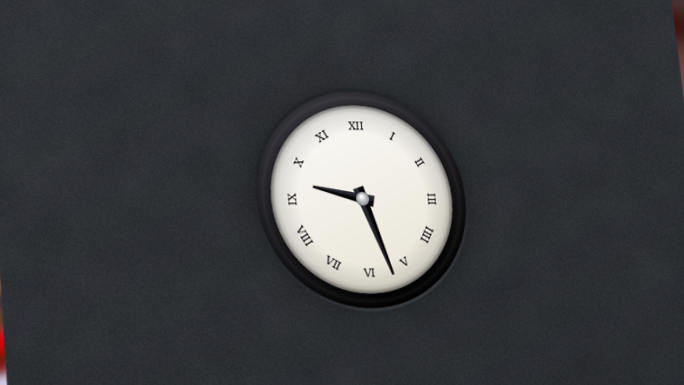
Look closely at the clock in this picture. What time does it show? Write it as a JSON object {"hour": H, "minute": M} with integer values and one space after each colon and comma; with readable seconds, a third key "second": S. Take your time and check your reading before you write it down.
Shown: {"hour": 9, "minute": 27}
